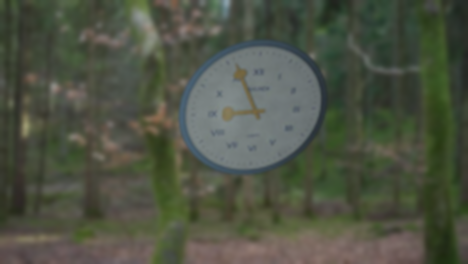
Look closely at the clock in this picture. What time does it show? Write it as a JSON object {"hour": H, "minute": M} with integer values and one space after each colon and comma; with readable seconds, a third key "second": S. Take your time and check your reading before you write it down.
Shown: {"hour": 8, "minute": 56}
